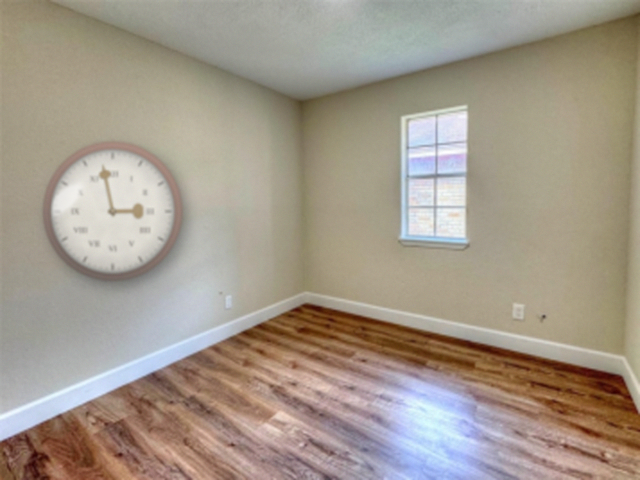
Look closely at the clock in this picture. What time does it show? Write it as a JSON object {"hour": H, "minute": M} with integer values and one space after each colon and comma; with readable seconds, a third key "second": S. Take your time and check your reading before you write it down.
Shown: {"hour": 2, "minute": 58}
